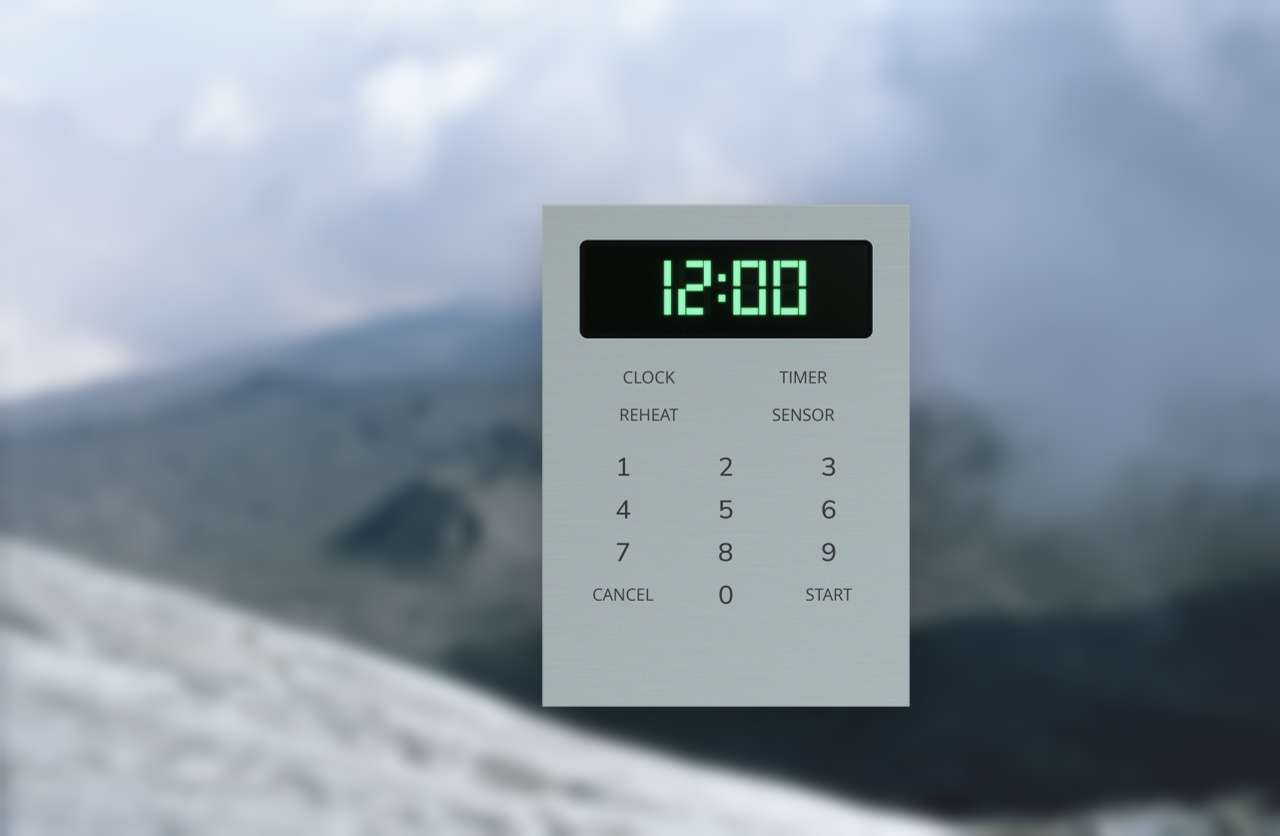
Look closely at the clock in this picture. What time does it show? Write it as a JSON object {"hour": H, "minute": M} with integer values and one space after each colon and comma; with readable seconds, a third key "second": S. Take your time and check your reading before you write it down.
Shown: {"hour": 12, "minute": 0}
